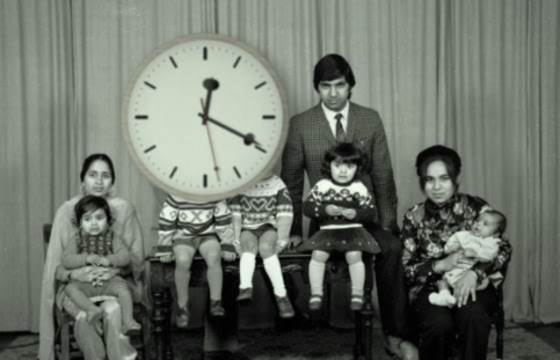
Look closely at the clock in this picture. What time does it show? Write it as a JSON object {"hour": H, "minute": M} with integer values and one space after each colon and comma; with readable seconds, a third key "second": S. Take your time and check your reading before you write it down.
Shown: {"hour": 12, "minute": 19, "second": 28}
